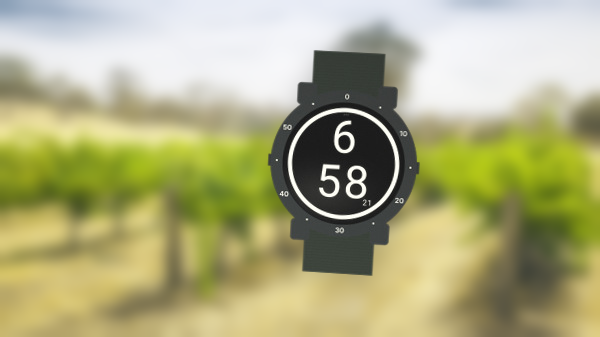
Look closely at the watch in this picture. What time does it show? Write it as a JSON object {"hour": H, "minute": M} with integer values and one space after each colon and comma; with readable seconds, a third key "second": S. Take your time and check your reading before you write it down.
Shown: {"hour": 6, "minute": 58, "second": 21}
